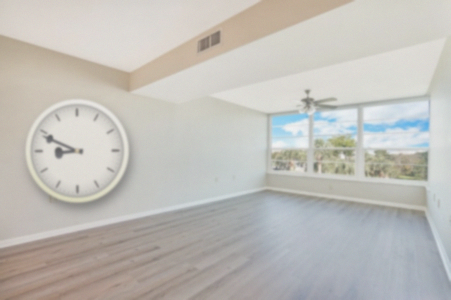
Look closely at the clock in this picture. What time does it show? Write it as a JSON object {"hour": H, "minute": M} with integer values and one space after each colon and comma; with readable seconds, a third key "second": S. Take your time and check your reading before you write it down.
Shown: {"hour": 8, "minute": 49}
